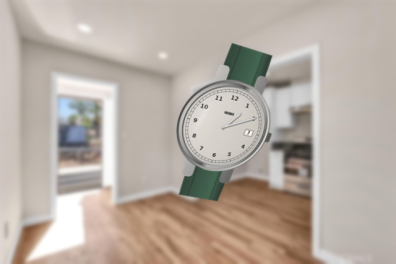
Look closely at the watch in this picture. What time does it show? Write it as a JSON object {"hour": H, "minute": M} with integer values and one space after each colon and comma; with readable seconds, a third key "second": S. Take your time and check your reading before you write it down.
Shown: {"hour": 1, "minute": 10}
